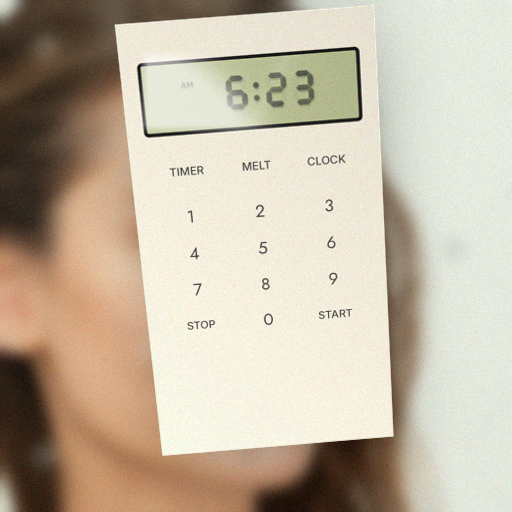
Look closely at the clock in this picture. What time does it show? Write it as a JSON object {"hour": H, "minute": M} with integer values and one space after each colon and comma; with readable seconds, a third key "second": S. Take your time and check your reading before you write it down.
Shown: {"hour": 6, "minute": 23}
